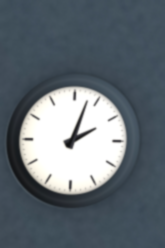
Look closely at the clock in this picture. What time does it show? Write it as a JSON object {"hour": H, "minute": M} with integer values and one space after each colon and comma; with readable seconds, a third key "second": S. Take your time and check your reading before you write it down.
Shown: {"hour": 2, "minute": 3}
